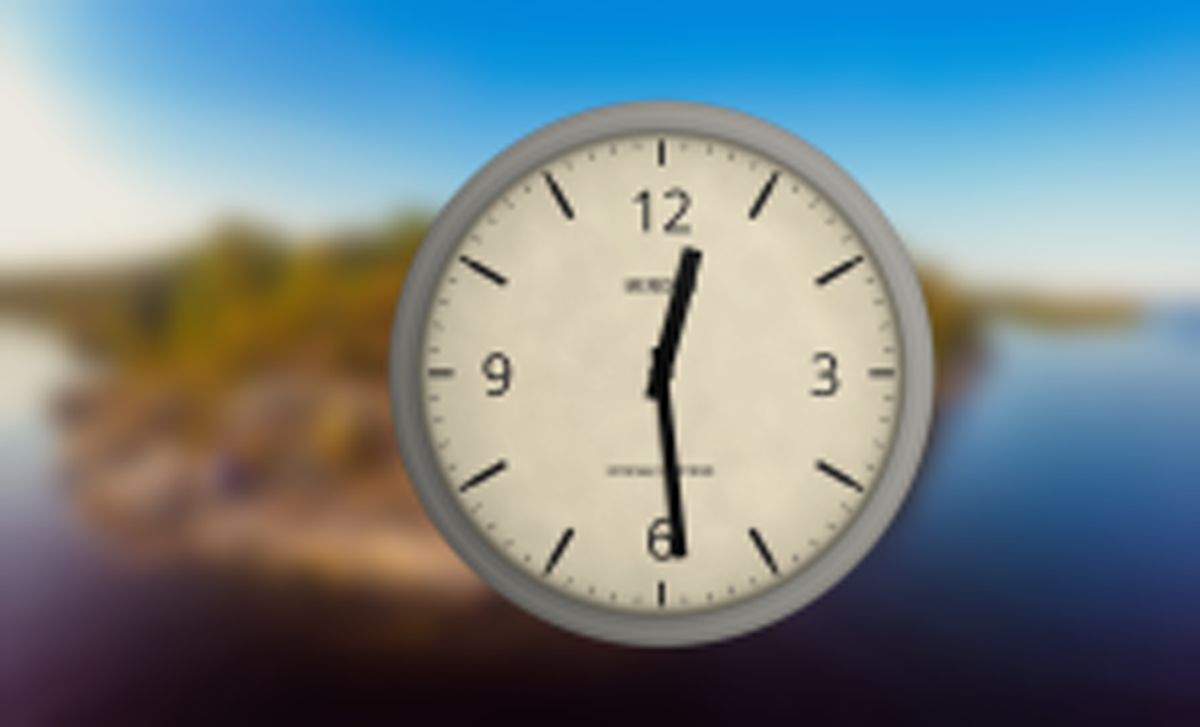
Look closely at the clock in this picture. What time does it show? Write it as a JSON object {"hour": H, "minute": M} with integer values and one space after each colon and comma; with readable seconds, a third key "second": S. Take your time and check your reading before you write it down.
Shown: {"hour": 12, "minute": 29}
